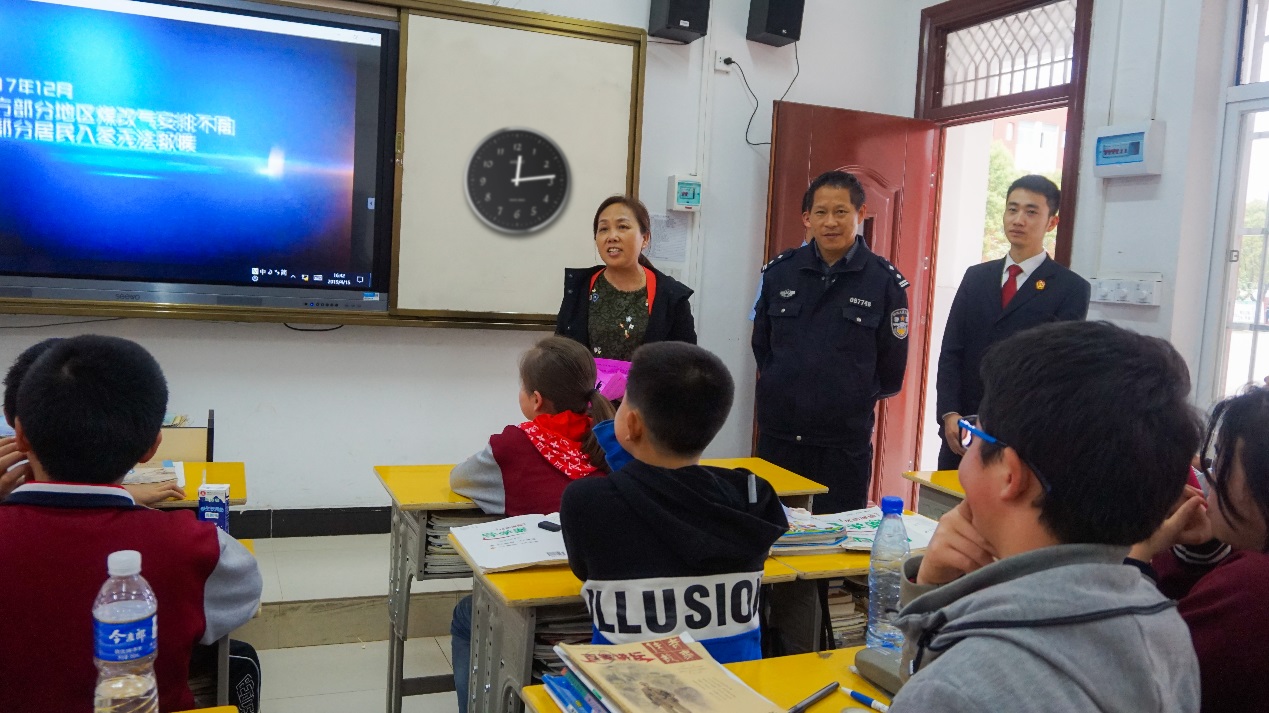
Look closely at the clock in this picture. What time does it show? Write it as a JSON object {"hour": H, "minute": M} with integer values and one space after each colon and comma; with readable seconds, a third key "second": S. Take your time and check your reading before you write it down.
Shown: {"hour": 12, "minute": 14}
